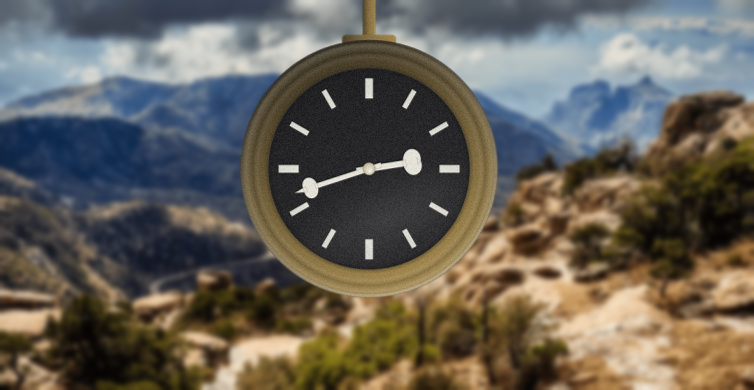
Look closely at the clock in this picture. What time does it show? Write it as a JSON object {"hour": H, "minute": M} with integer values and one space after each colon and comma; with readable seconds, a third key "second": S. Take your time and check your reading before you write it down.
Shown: {"hour": 2, "minute": 42}
